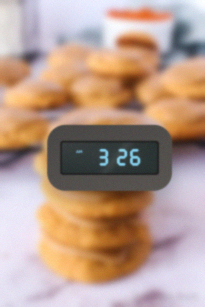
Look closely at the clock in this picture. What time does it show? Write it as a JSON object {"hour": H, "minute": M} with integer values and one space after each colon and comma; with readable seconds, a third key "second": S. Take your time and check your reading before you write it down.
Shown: {"hour": 3, "minute": 26}
